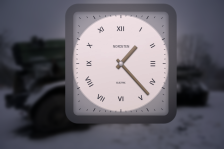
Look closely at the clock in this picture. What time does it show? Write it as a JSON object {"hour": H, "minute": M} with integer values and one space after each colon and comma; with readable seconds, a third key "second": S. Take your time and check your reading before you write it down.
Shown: {"hour": 1, "minute": 23}
